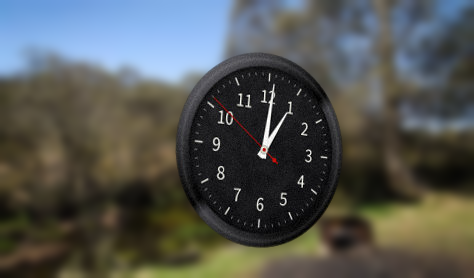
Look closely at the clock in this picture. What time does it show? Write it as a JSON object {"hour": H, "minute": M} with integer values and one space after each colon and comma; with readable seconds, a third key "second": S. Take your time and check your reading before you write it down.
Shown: {"hour": 1, "minute": 0, "second": 51}
